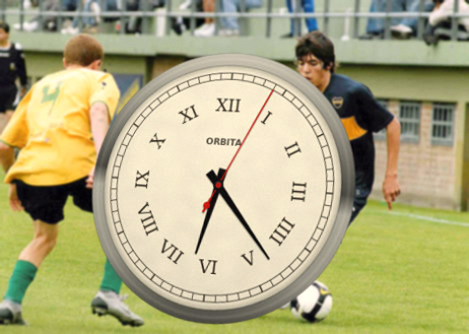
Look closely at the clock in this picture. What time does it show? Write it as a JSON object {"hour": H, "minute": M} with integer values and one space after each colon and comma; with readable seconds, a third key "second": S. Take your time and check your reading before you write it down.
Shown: {"hour": 6, "minute": 23, "second": 4}
